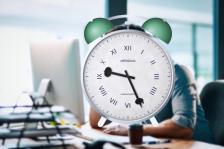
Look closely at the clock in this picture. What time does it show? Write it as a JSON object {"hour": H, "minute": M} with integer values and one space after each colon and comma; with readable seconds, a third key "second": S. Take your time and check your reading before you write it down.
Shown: {"hour": 9, "minute": 26}
